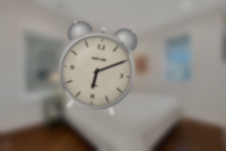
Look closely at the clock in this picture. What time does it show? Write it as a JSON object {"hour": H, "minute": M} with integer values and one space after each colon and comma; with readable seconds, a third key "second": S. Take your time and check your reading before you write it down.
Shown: {"hour": 6, "minute": 10}
